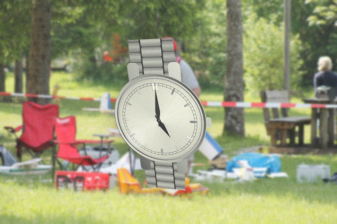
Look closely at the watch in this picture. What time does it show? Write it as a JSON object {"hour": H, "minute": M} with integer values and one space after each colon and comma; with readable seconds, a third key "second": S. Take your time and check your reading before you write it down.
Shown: {"hour": 5, "minute": 0}
